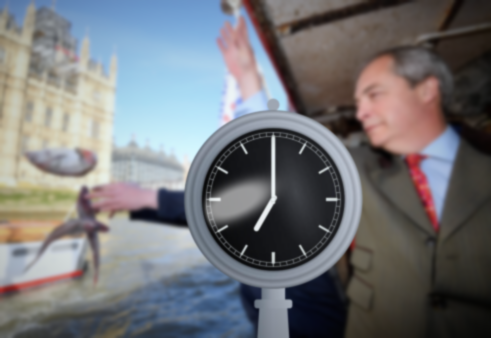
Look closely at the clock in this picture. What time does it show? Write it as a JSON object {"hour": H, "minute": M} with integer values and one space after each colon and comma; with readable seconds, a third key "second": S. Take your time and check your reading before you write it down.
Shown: {"hour": 7, "minute": 0}
